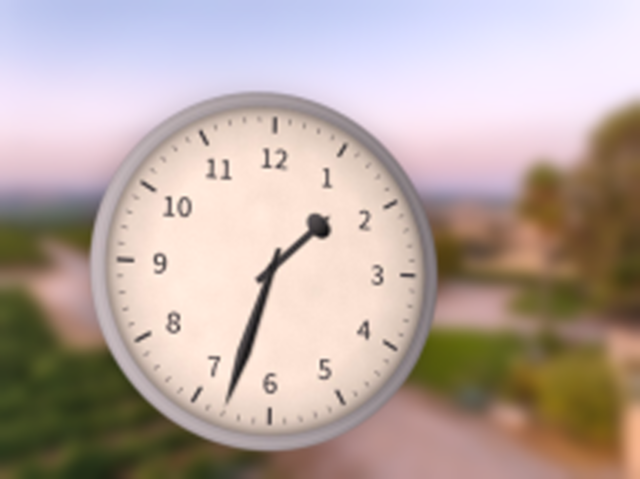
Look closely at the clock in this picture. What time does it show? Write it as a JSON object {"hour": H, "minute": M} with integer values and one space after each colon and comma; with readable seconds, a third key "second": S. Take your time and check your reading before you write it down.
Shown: {"hour": 1, "minute": 33}
